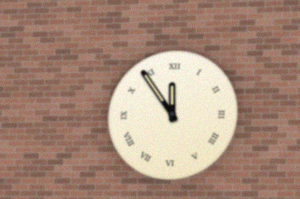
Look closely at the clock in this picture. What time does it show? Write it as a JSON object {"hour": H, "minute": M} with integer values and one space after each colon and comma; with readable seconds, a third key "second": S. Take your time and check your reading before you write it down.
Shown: {"hour": 11, "minute": 54}
